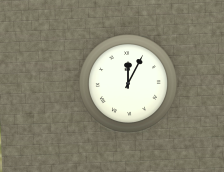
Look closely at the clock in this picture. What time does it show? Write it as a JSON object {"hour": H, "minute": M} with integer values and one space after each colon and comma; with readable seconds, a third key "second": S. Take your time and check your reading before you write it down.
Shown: {"hour": 12, "minute": 5}
